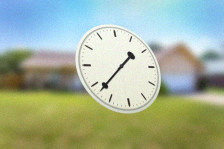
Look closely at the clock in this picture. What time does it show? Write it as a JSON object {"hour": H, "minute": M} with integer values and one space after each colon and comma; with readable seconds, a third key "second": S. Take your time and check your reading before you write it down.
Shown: {"hour": 1, "minute": 38}
